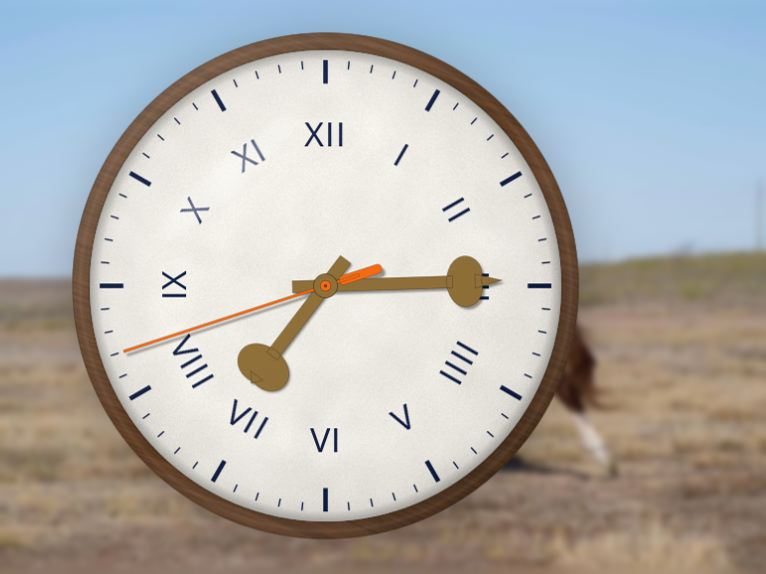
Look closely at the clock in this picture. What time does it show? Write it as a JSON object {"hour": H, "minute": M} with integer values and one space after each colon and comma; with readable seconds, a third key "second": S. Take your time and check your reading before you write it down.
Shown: {"hour": 7, "minute": 14, "second": 42}
